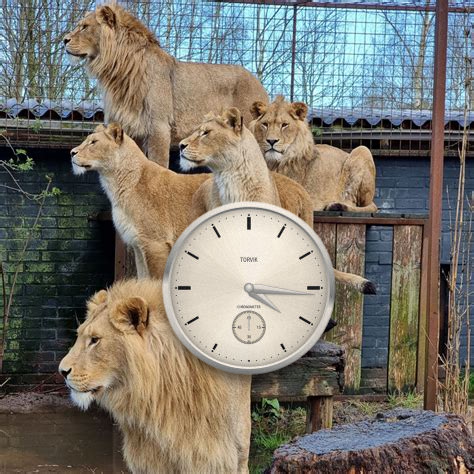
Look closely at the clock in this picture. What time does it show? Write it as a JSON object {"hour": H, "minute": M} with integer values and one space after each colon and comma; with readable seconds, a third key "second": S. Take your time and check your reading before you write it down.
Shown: {"hour": 4, "minute": 16}
